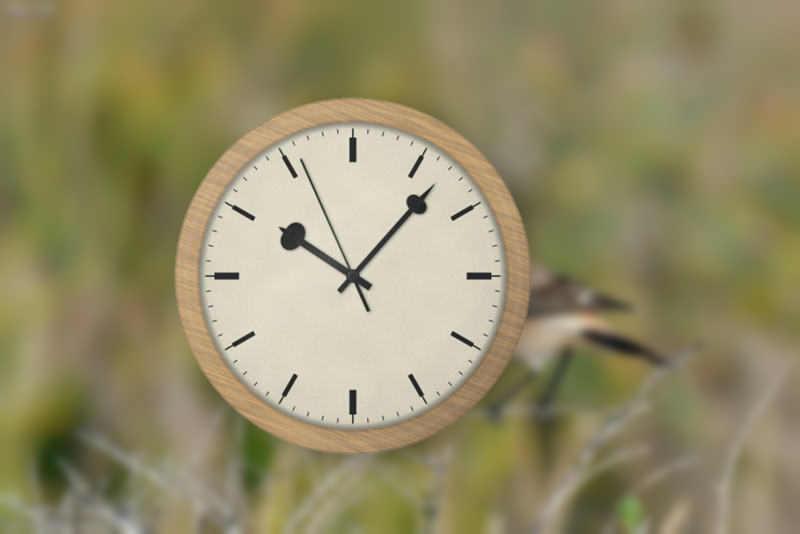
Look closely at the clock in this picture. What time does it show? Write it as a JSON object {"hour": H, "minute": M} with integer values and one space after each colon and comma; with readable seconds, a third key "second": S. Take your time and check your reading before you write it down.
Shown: {"hour": 10, "minute": 6, "second": 56}
